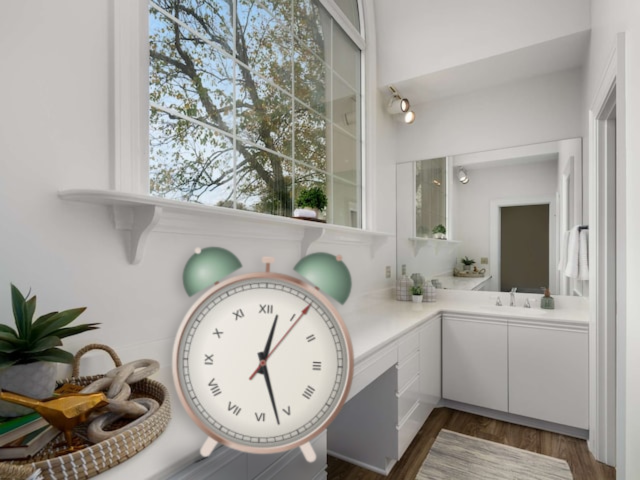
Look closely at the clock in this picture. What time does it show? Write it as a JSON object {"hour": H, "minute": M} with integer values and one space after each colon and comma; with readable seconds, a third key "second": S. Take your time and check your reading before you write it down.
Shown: {"hour": 12, "minute": 27, "second": 6}
